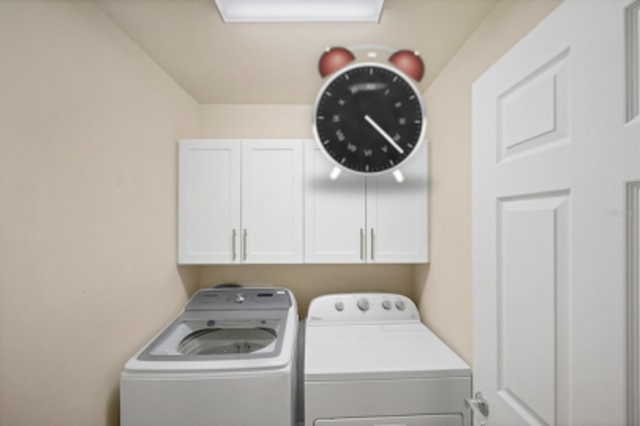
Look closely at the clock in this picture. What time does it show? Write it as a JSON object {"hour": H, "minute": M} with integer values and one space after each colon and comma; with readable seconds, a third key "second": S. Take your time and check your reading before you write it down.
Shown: {"hour": 4, "minute": 22}
